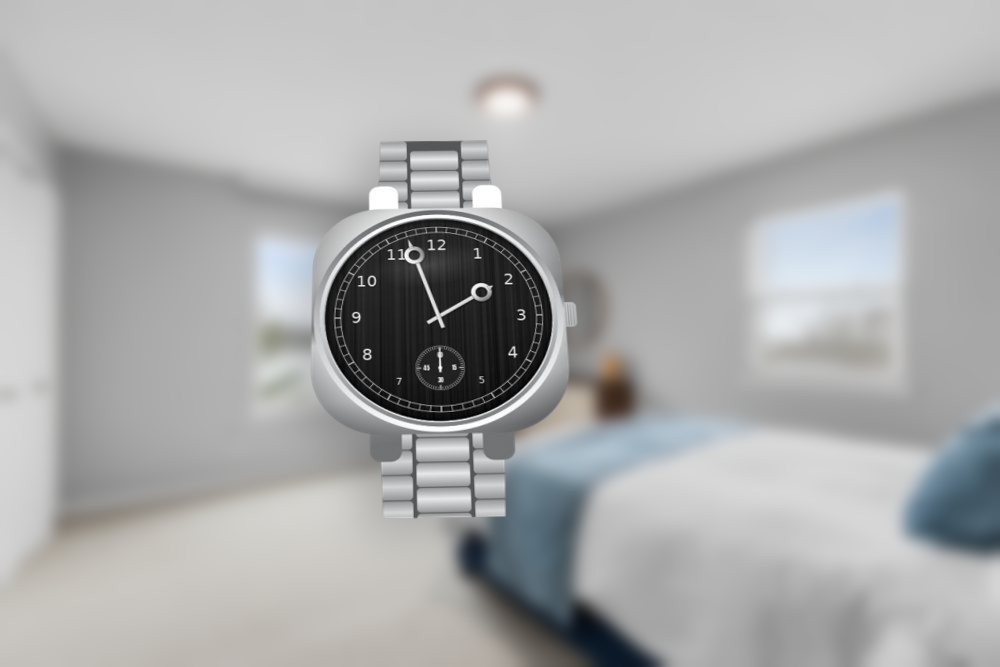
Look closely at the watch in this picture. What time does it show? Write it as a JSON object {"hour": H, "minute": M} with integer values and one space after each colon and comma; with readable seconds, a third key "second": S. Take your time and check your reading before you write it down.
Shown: {"hour": 1, "minute": 57}
